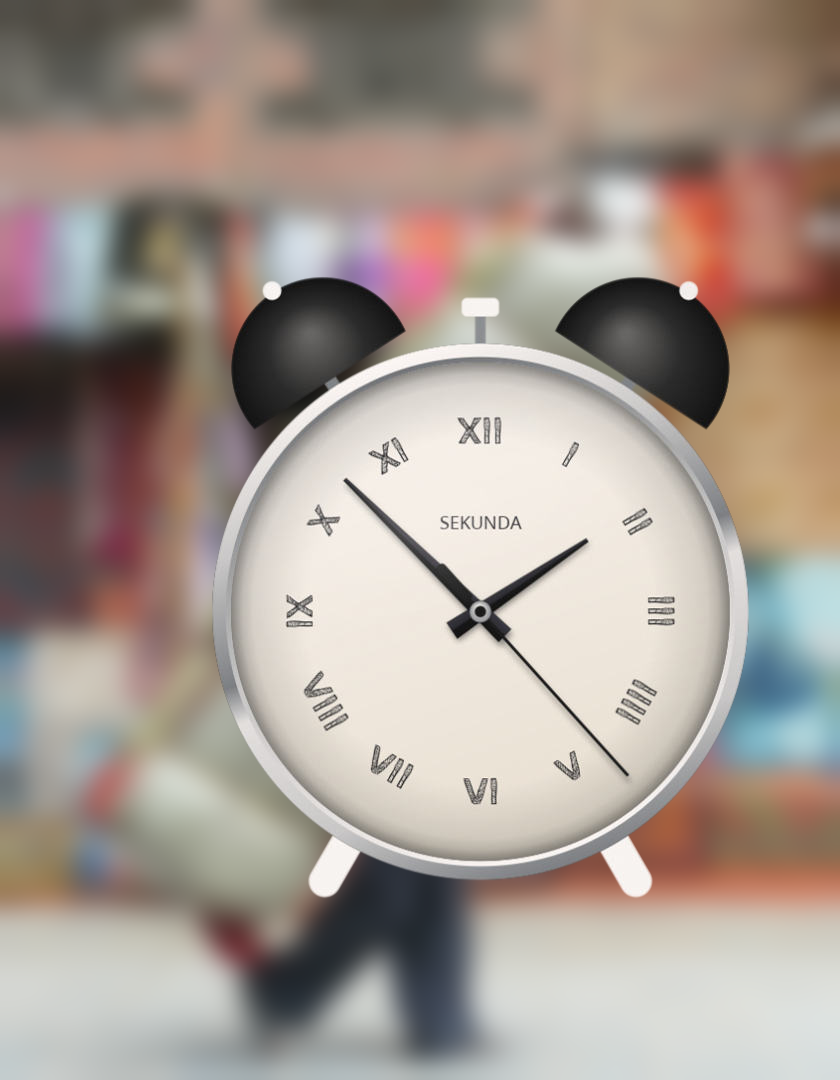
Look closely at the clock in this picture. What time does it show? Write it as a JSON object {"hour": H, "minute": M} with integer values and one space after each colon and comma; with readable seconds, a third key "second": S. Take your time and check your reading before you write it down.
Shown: {"hour": 1, "minute": 52, "second": 23}
